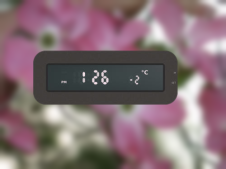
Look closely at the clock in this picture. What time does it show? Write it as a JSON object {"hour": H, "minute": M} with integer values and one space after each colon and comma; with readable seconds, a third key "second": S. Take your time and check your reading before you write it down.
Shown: {"hour": 1, "minute": 26}
